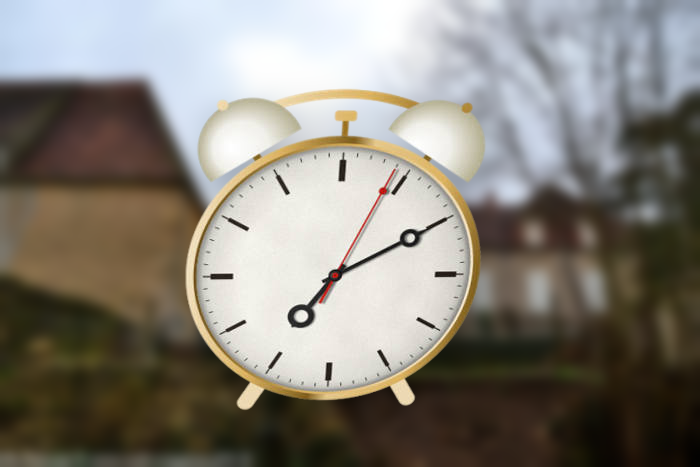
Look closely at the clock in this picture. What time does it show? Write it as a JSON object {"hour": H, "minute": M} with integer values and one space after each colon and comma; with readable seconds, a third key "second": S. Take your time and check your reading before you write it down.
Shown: {"hour": 7, "minute": 10, "second": 4}
